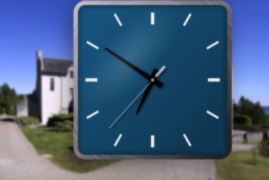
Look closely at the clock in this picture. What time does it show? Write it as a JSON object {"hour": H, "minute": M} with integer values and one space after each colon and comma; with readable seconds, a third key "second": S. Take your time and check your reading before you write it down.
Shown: {"hour": 6, "minute": 50, "second": 37}
